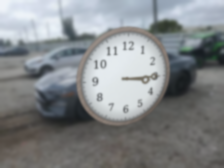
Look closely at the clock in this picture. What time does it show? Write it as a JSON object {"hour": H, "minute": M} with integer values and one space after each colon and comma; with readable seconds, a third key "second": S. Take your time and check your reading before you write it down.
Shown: {"hour": 3, "minute": 15}
